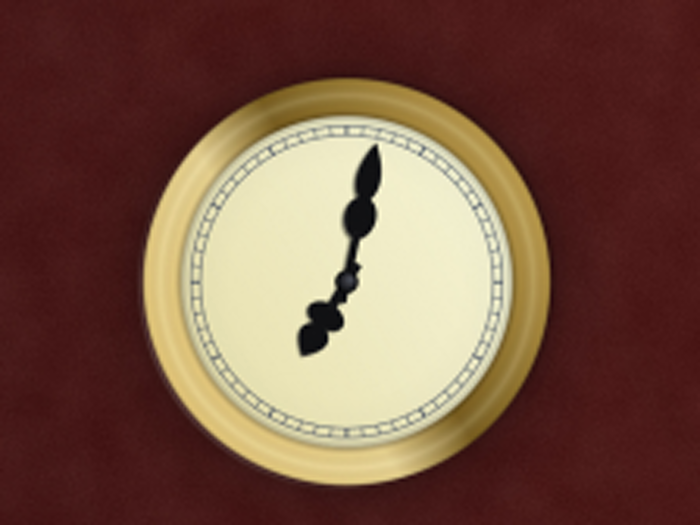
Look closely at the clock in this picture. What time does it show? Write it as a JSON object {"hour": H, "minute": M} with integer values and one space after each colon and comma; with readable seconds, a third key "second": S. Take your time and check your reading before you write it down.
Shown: {"hour": 7, "minute": 2}
